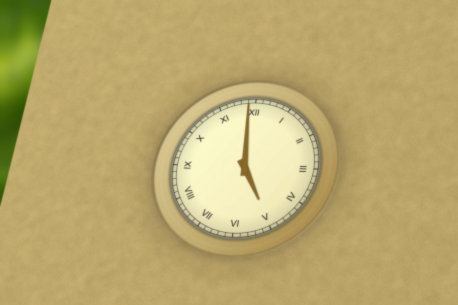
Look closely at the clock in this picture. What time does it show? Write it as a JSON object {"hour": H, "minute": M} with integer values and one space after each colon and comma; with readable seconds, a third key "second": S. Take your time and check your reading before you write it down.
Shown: {"hour": 4, "minute": 59}
